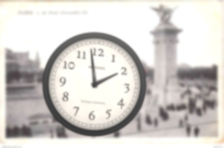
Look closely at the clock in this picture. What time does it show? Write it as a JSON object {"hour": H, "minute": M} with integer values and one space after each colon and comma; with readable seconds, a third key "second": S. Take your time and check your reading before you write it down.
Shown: {"hour": 1, "minute": 58}
